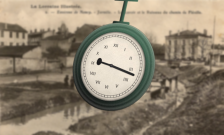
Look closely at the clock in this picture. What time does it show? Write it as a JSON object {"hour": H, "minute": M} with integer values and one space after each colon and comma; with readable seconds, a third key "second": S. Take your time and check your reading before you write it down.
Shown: {"hour": 9, "minute": 17}
